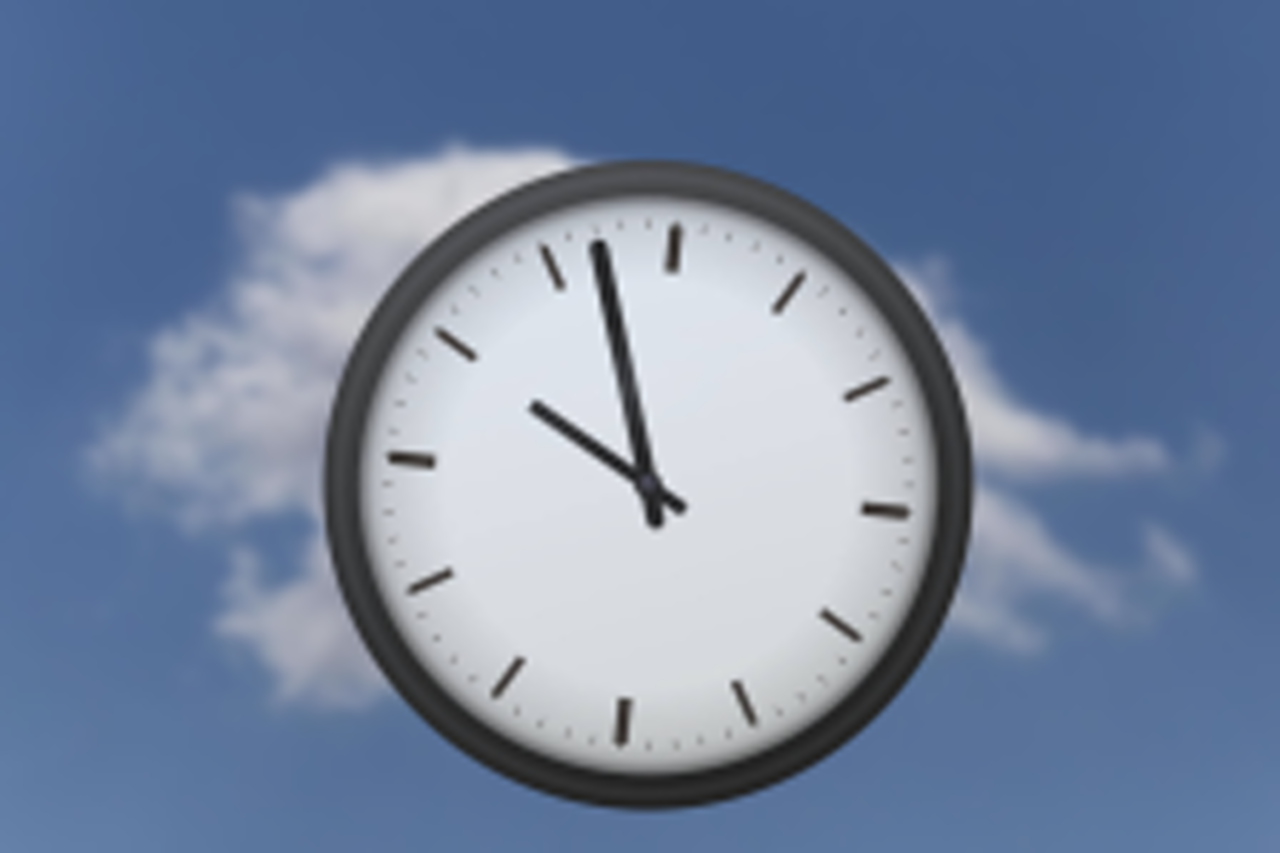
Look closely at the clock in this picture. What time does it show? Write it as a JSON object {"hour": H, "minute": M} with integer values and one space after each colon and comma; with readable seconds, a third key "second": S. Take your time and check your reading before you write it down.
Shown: {"hour": 9, "minute": 57}
